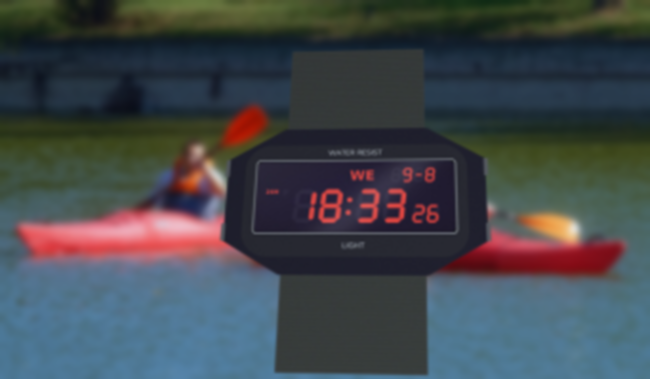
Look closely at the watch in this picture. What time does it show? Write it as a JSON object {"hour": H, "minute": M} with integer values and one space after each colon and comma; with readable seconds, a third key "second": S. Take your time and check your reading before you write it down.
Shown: {"hour": 18, "minute": 33, "second": 26}
